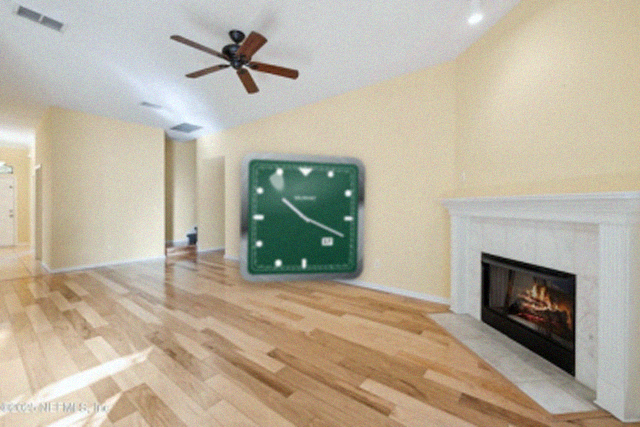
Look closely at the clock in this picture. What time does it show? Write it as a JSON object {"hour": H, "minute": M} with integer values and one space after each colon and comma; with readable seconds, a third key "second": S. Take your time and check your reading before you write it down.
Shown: {"hour": 10, "minute": 19}
